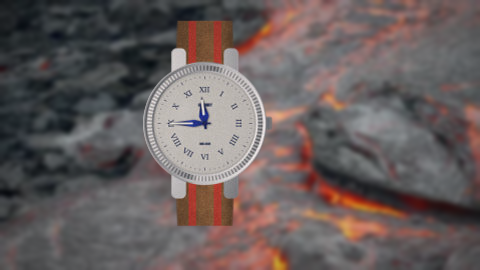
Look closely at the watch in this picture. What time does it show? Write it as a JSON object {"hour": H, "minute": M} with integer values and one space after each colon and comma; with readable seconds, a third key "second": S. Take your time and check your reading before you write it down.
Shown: {"hour": 11, "minute": 45}
